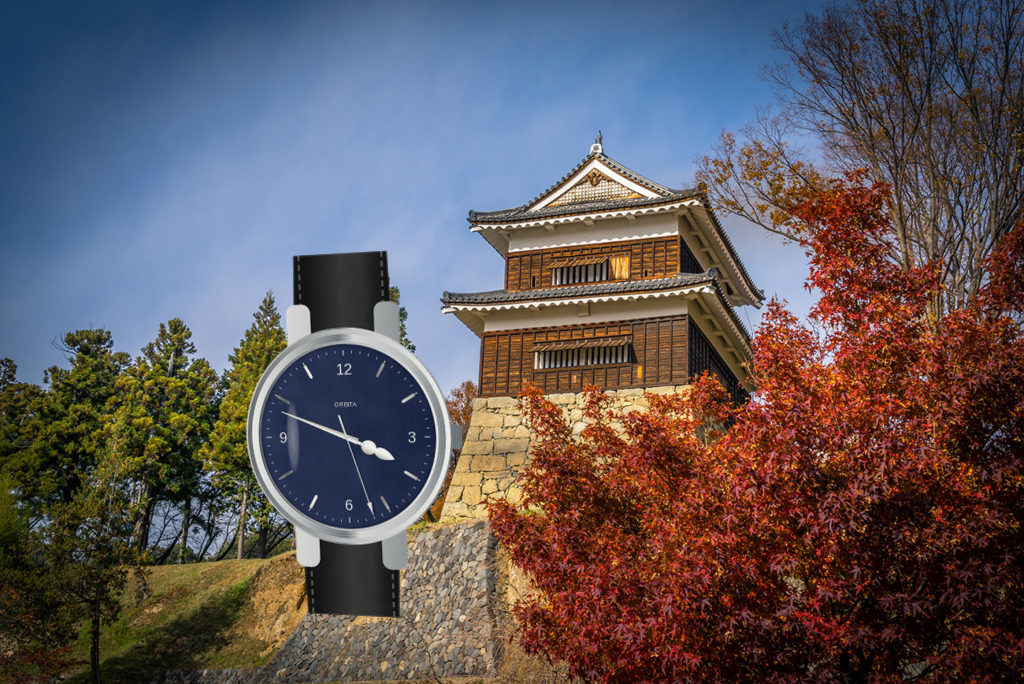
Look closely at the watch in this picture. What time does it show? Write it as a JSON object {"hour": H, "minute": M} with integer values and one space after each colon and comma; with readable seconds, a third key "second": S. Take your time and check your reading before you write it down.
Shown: {"hour": 3, "minute": 48, "second": 27}
